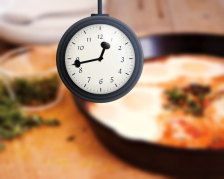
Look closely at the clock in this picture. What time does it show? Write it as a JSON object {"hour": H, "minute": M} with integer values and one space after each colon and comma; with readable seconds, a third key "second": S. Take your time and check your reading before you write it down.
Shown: {"hour": 12, "minute": 43}
